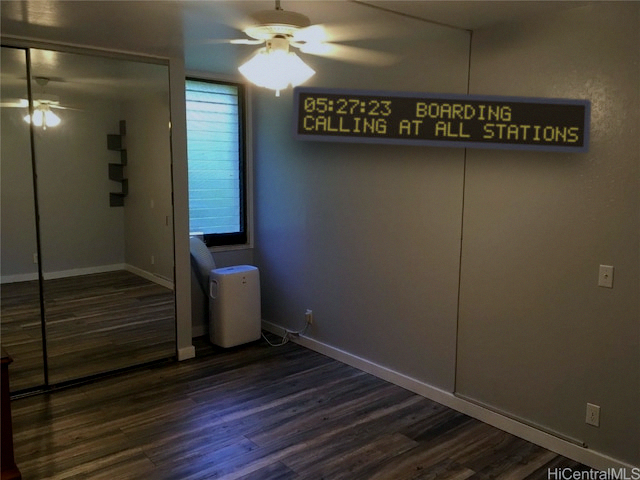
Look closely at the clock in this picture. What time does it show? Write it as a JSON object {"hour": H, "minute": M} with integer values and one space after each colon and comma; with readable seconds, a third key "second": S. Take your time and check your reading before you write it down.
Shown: {"hour": 5, "minute": 27, "second": 23}
